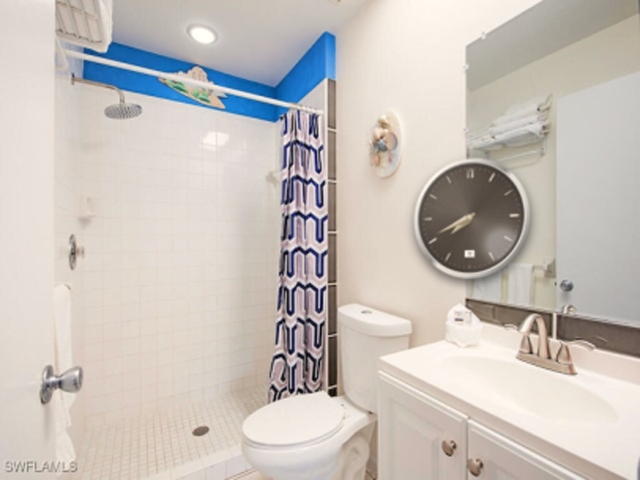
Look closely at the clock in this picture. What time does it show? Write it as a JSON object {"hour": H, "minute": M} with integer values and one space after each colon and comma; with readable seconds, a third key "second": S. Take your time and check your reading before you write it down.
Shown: {"hour": 7, "minute": 41}
